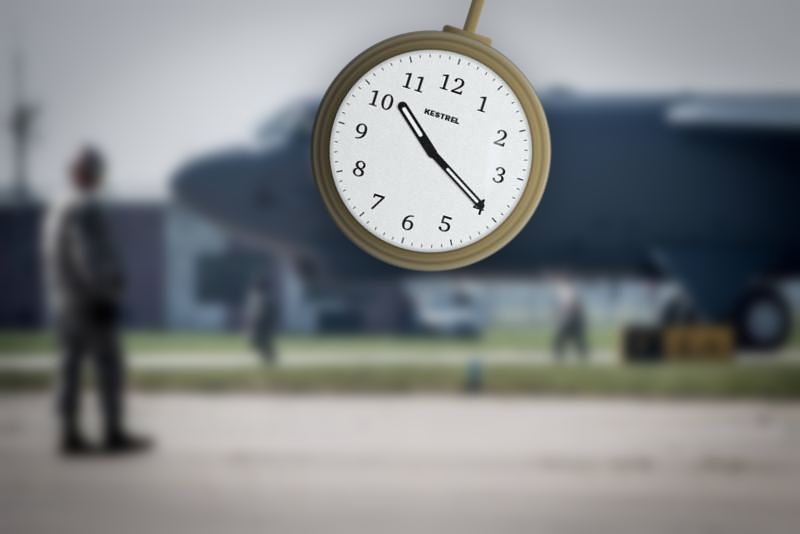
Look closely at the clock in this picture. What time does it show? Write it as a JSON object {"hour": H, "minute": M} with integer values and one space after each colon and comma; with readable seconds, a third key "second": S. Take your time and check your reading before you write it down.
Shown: {"hour": 10, "minute": 20}
